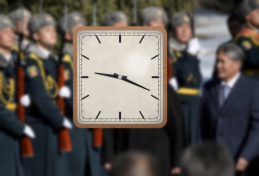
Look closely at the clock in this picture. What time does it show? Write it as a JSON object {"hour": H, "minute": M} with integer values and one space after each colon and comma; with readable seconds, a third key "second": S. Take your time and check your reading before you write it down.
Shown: {"hour": 9, "minute": 19}
